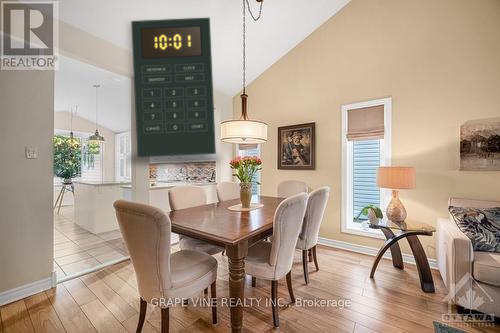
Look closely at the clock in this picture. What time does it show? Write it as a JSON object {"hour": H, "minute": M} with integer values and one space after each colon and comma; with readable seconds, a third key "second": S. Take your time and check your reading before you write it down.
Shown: {"hour": 10, "minute": 1}
